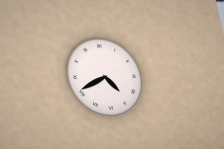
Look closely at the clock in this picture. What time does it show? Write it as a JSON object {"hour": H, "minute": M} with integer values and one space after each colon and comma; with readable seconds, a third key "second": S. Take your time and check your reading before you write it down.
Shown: {"hour": 4, "minute": 41}
